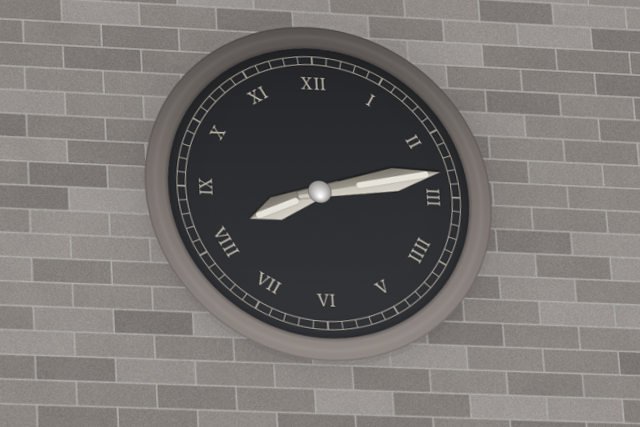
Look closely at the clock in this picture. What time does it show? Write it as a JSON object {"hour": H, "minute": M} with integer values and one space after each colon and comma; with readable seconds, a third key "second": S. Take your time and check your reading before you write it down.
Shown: {"hour": 8, "minute": 13}
